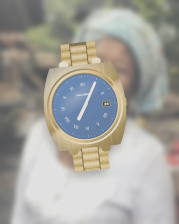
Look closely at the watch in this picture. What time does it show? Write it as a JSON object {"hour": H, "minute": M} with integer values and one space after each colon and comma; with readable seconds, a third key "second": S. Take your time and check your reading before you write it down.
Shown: {"hour": 7, "minute": 5}
